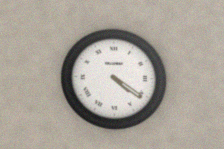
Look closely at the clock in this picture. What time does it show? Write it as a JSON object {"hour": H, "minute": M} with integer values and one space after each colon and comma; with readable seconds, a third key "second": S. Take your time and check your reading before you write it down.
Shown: {"hour": 4, "minute": 21}
